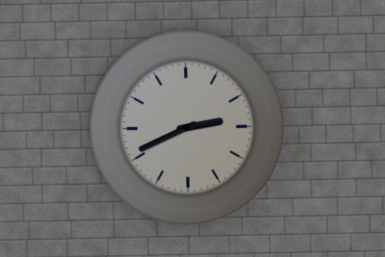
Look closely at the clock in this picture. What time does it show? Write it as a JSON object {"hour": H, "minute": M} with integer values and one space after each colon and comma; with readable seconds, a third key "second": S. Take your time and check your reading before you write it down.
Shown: {"hour": 2, "minute": 41}
